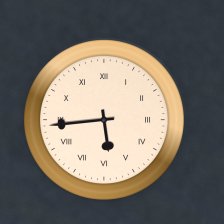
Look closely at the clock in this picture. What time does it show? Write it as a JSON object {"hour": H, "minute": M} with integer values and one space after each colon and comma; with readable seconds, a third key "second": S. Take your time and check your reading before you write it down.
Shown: {"hour": 5, "minute": 44}
